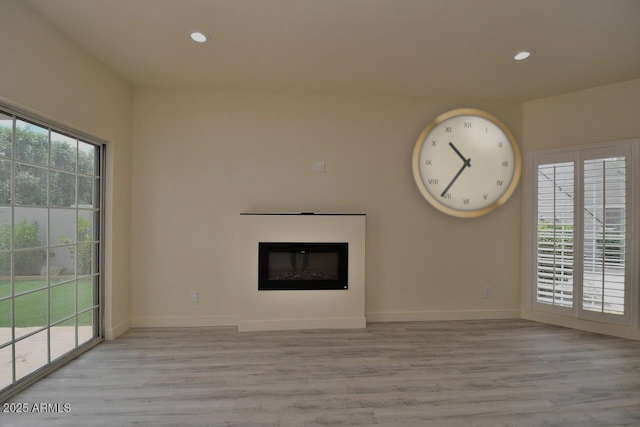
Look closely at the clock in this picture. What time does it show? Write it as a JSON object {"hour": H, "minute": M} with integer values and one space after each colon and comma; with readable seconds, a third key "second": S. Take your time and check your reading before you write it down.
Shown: {"hour": 10, "minute": 36}
